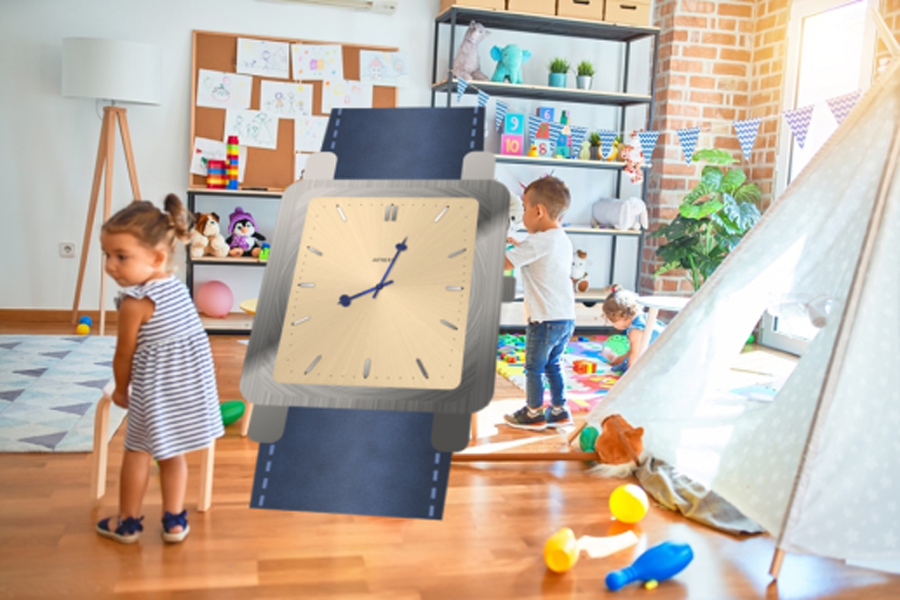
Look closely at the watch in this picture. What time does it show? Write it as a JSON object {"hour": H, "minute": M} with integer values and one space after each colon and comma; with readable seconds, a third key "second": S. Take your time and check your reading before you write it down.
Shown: {"hour": 8, "minute": 3}
